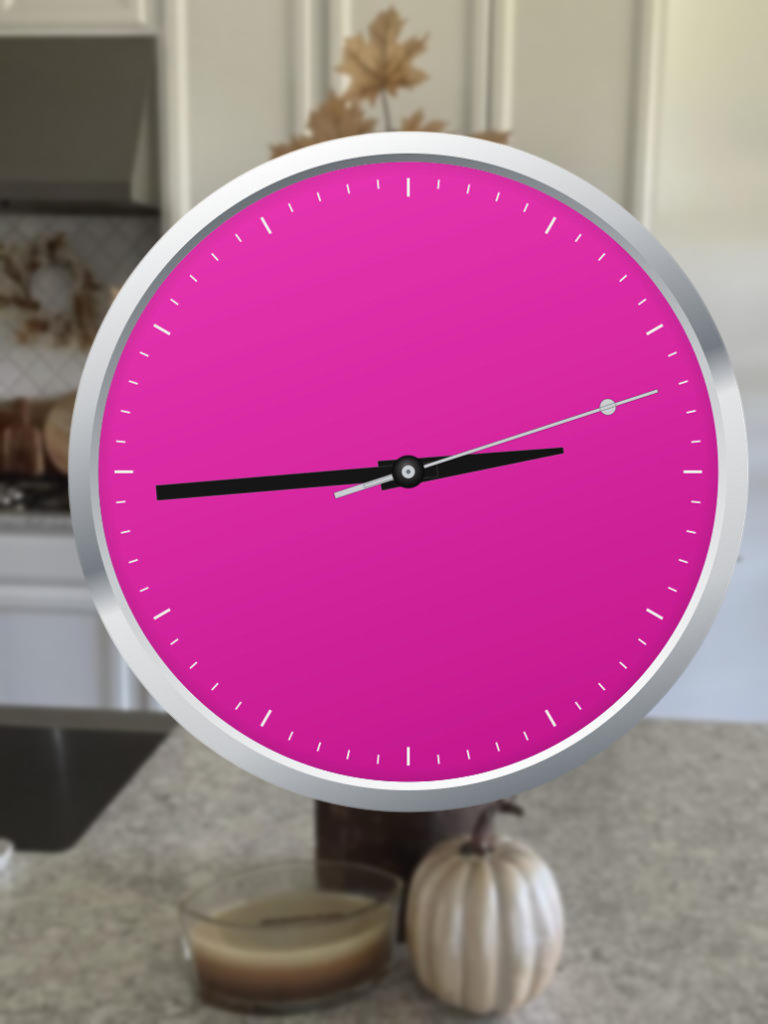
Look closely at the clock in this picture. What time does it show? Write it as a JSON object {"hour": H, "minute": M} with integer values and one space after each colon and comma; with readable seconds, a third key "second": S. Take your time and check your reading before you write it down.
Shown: {"hour": 2, "minute": 44, "second": 12}
